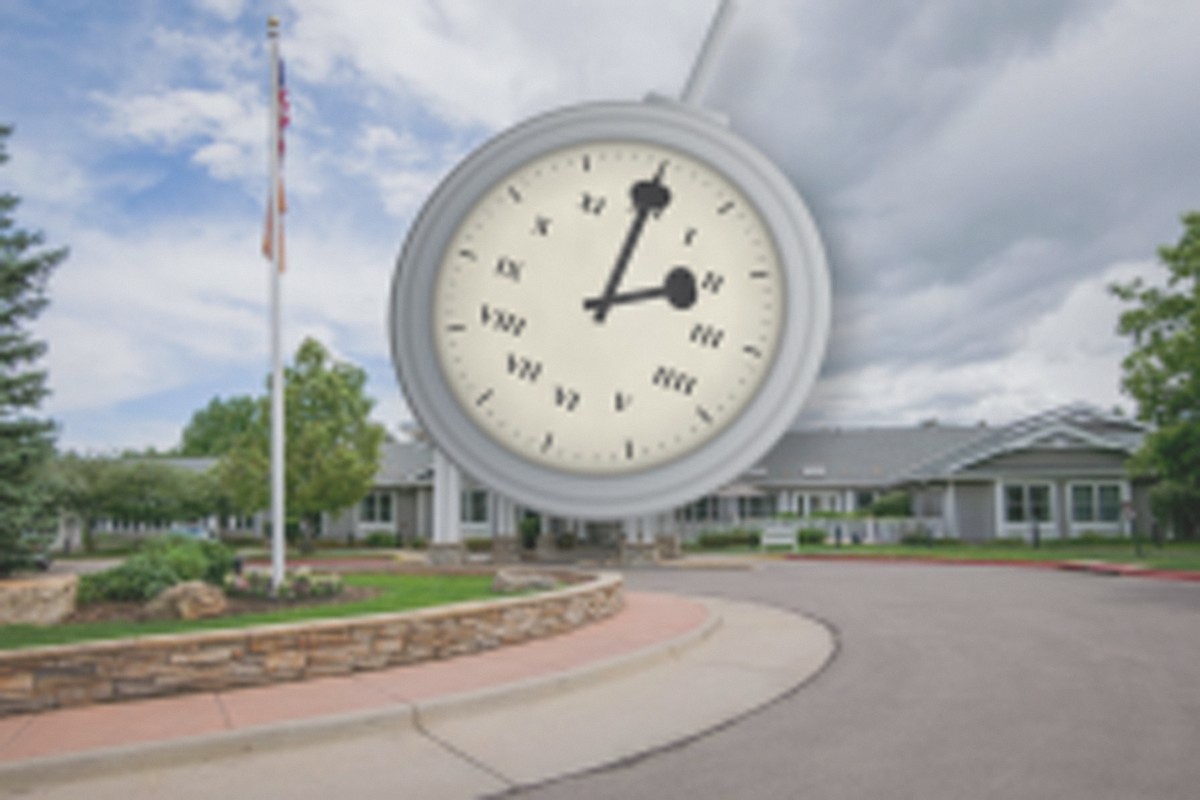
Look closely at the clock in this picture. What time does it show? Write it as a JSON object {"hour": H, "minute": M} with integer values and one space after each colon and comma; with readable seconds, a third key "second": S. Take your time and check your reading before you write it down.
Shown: {"hour": 2, "minute": 0}
